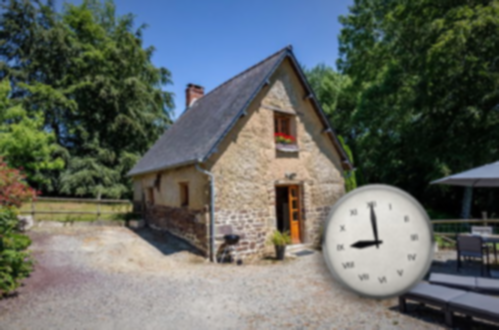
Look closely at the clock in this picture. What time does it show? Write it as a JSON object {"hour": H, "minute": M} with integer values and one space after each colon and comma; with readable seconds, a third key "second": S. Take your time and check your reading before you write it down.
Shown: {"hour": 9, "minute": 0}
